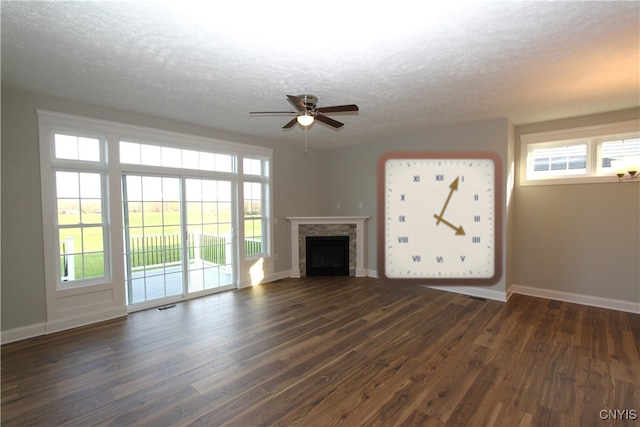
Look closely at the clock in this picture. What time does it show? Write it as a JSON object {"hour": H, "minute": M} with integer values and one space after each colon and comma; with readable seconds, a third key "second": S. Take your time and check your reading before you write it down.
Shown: {"hour": 4, "minute": 4}
